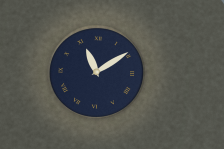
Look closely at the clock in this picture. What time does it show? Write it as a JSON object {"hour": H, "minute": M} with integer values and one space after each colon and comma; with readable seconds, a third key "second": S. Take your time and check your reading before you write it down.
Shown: {"hour": 11, "minute": 9}
